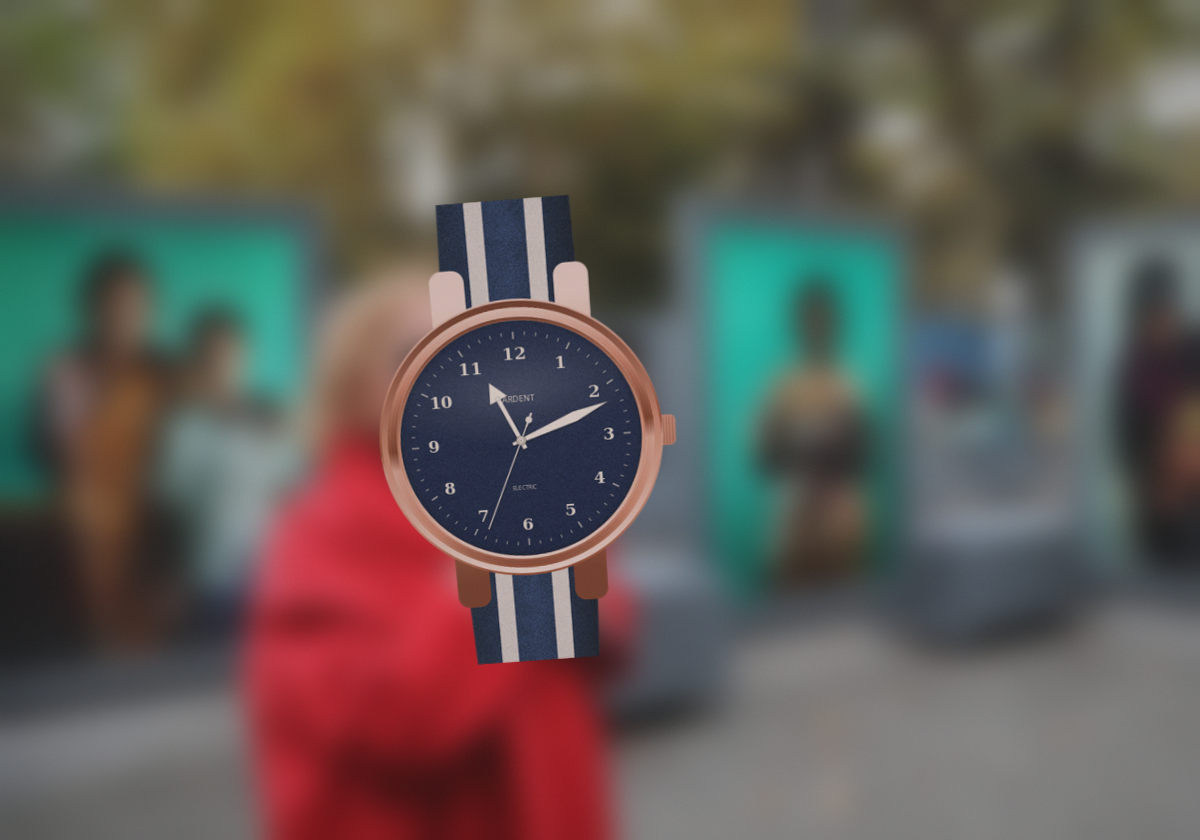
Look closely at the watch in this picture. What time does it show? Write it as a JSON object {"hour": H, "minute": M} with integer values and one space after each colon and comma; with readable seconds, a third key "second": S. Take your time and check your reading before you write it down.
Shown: {"hour": 11, "minute": 11, "second": 34}
